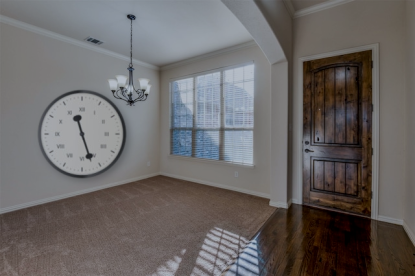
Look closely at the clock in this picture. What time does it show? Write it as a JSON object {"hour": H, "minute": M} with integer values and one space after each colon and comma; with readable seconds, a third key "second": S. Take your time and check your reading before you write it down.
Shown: {"hour": 11, "minute": 27}
